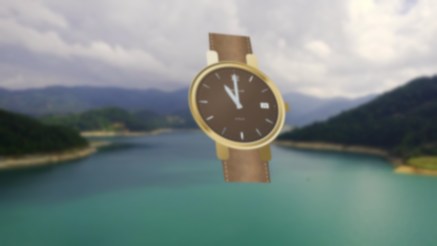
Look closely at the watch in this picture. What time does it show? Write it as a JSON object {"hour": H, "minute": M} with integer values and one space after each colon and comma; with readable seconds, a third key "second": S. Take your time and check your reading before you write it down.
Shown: {"hour": 11, "minute": 0}
